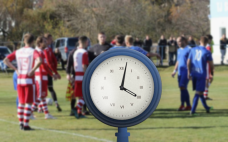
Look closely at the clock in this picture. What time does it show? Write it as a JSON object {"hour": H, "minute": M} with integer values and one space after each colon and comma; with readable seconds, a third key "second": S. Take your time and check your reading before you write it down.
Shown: {"hour": 4, "minute": 2}
